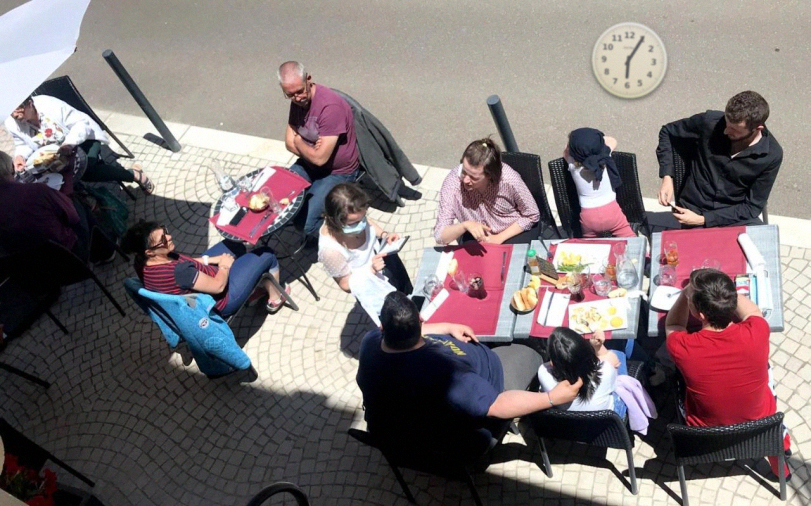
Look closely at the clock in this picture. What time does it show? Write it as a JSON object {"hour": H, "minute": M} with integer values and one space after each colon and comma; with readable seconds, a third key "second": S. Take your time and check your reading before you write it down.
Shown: {"hour": 6, "minute": 5}
